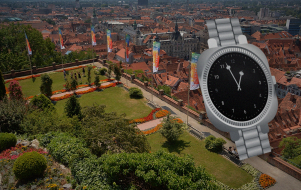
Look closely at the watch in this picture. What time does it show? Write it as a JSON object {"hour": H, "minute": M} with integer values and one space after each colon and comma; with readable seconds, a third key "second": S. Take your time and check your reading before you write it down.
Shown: {"hour": 12, "minute": 57}
